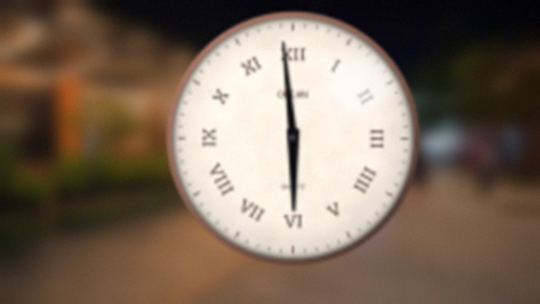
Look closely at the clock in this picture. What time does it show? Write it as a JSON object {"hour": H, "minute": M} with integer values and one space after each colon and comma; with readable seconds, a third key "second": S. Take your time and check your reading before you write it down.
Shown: {"hour": 5, "minute": 59}
